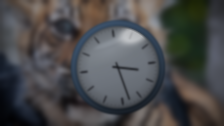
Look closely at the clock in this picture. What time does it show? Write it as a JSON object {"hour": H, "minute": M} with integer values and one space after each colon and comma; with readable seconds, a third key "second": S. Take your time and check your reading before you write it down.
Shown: {"hour": 3, "minute": 28}
